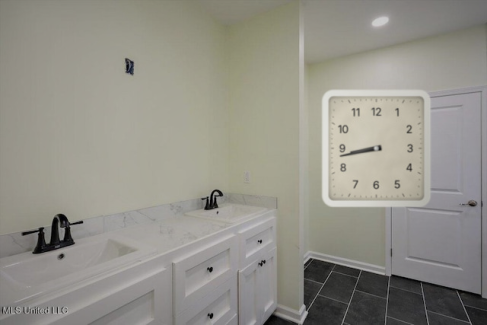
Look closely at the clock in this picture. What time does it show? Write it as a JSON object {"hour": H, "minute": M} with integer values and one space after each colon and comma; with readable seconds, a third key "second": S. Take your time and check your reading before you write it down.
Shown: {"hour": 8, "minute": 43}
